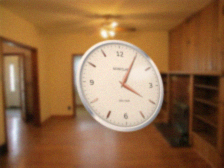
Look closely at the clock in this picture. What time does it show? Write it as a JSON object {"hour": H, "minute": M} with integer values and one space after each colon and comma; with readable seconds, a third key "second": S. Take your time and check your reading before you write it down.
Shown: {"hour": 4, "minute": 5}
